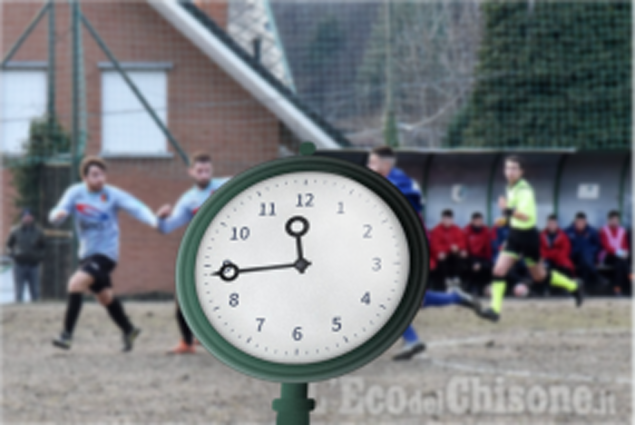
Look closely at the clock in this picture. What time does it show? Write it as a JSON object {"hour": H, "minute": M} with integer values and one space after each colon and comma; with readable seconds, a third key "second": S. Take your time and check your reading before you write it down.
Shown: {"hour": 11, "minute": 44}
